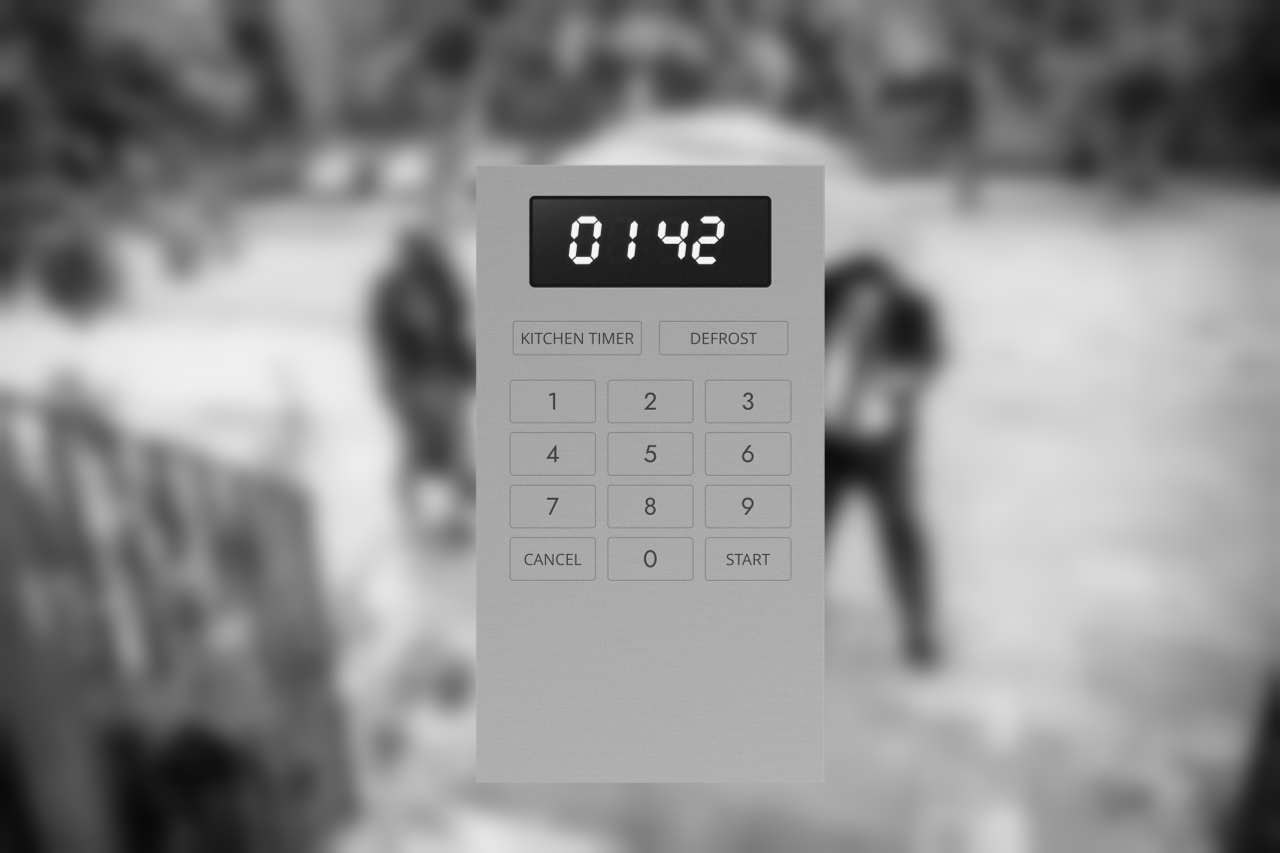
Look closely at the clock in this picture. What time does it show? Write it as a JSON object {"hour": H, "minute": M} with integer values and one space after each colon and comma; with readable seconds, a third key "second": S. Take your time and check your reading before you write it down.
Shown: {"hour": 1, "minute": 42}
